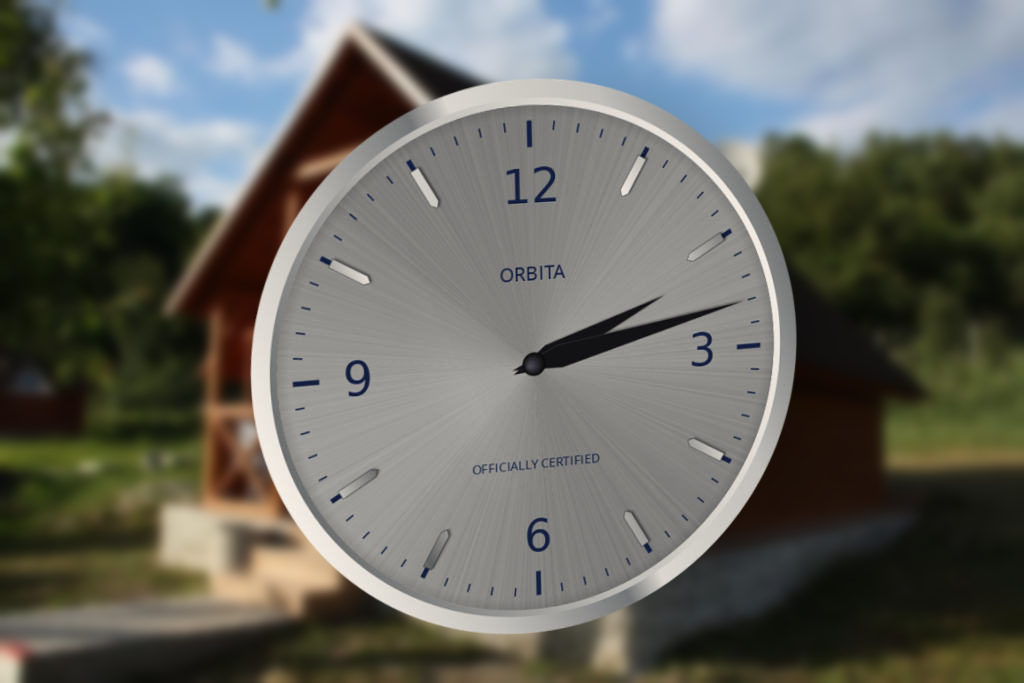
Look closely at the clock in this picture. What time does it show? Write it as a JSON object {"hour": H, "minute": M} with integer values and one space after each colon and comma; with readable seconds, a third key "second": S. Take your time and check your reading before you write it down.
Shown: {"hour": 2, "minute": 13}
